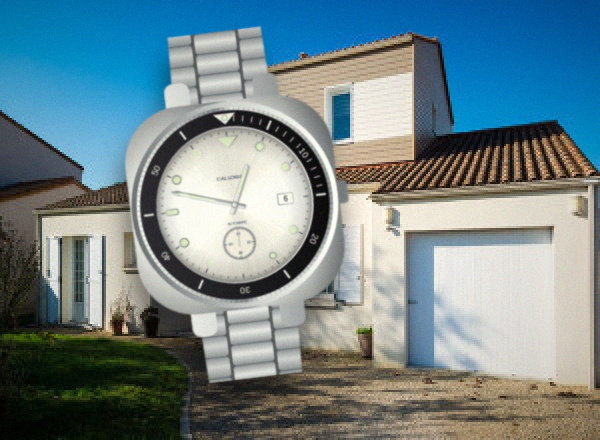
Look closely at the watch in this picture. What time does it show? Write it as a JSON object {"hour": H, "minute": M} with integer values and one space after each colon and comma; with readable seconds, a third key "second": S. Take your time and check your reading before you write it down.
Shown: {"hour": 12, "minute": 48}
